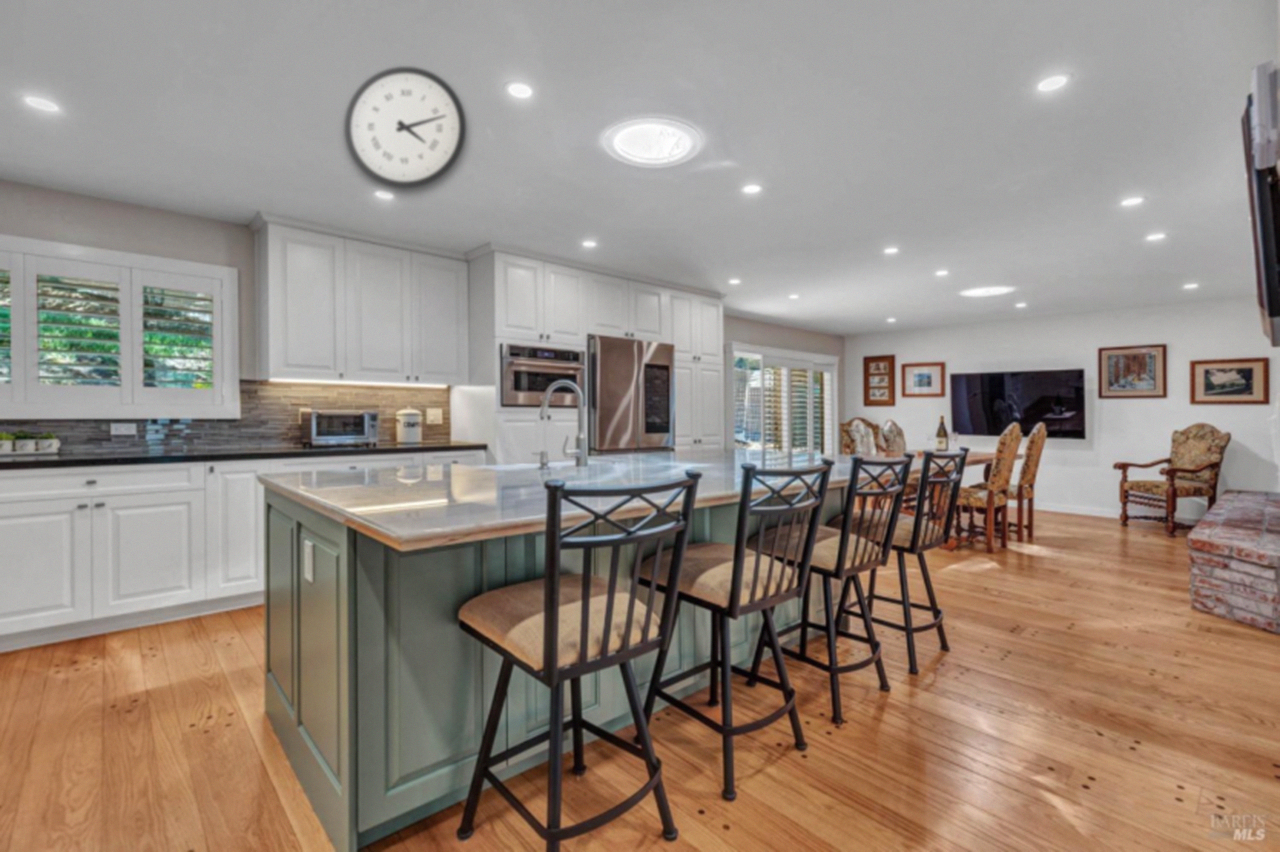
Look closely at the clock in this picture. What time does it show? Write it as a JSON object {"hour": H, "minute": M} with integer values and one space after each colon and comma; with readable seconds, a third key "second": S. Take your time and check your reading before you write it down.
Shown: {"hour": 4, "minute": 12}
